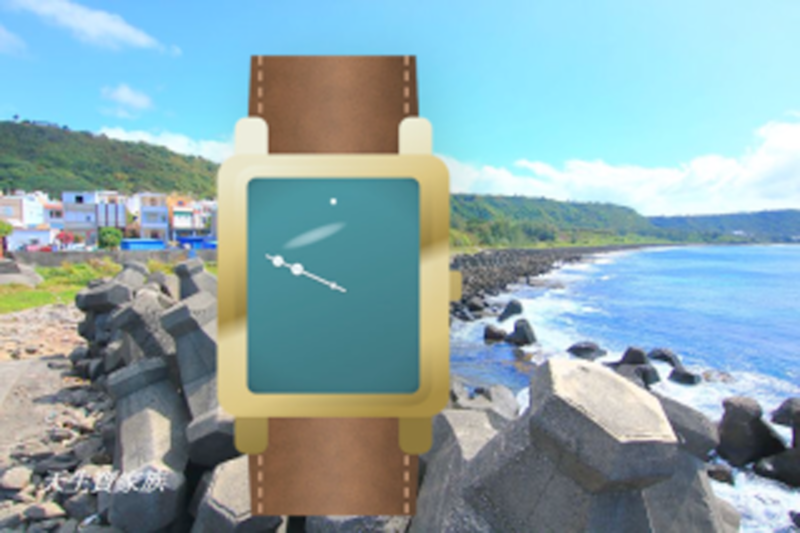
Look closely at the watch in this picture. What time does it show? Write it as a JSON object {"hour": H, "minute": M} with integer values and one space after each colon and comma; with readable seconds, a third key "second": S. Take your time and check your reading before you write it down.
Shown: {"hour": 9, "minute": 49}
